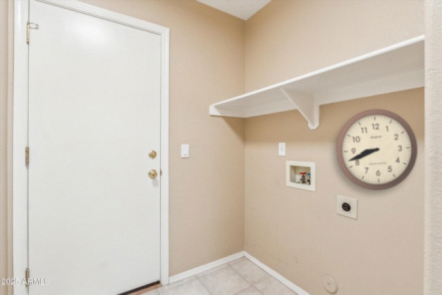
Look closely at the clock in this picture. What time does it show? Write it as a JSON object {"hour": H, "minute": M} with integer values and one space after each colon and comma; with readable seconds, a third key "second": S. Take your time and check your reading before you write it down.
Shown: {"hour": 8, "minute": 42}
